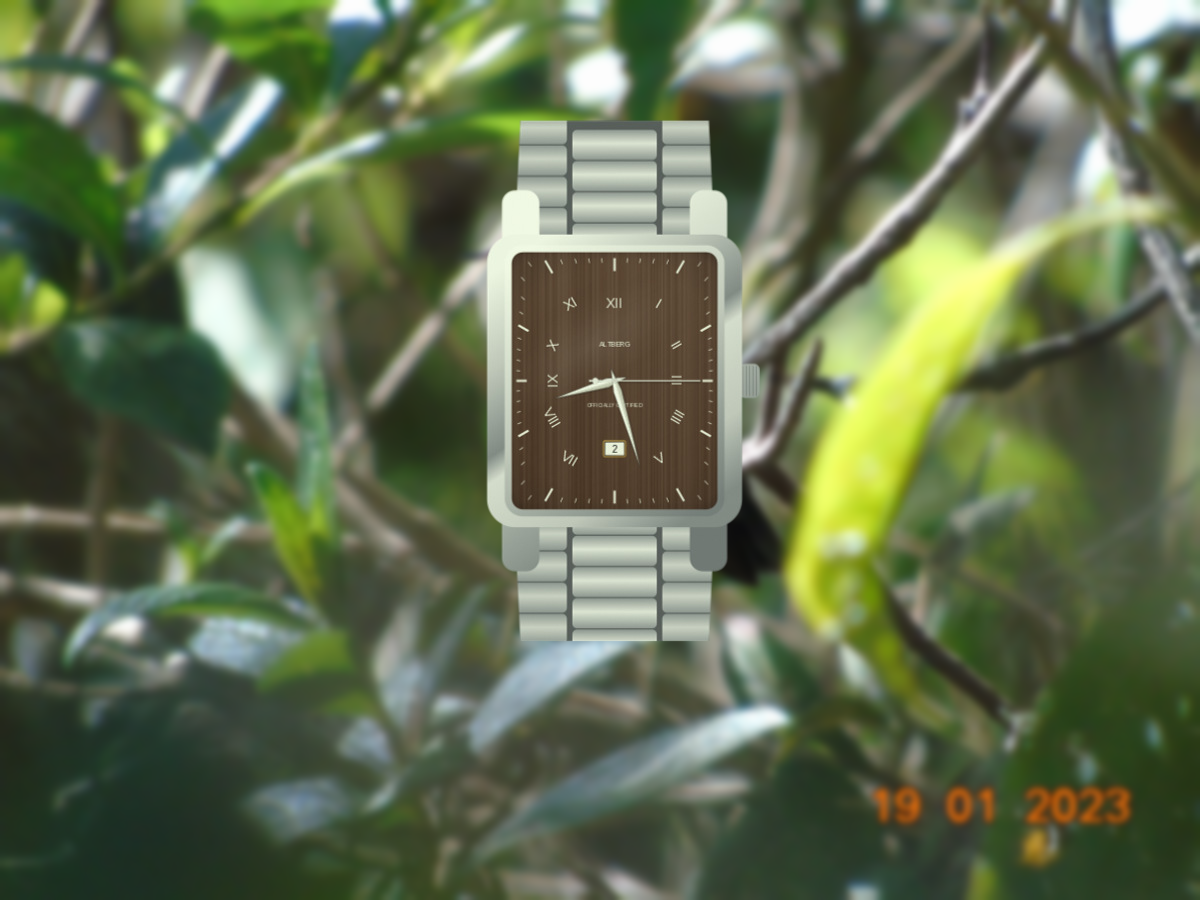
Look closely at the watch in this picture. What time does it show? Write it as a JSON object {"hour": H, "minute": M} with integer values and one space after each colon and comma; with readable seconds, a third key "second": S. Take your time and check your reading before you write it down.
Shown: {"hour": 8, "minute": 27, "second": 15}
